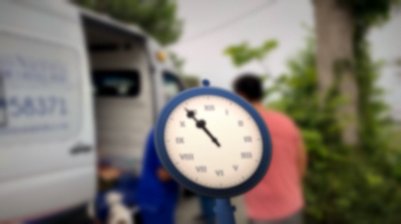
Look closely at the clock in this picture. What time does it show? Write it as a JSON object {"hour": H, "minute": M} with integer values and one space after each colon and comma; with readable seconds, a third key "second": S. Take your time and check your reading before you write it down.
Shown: {"hour": 10, "minute": 54}
